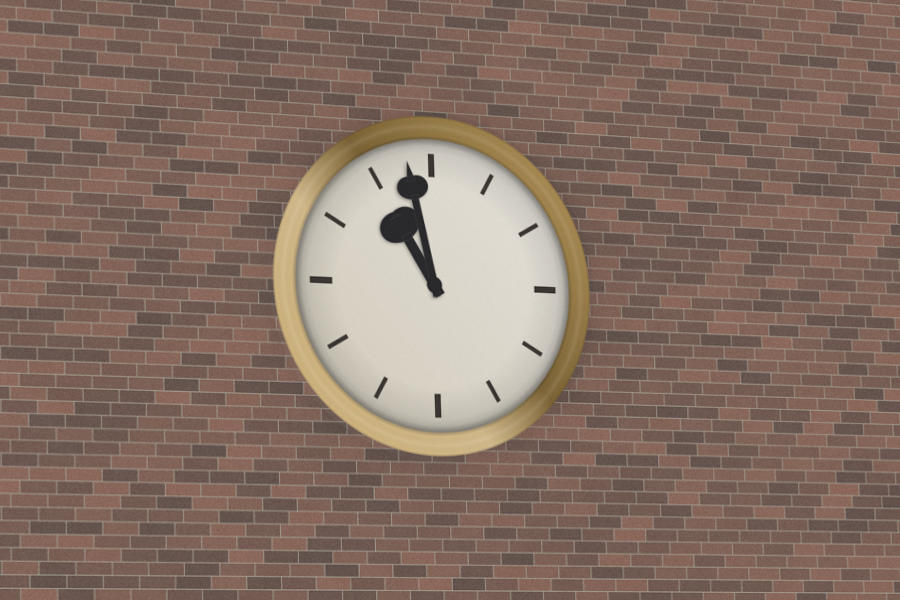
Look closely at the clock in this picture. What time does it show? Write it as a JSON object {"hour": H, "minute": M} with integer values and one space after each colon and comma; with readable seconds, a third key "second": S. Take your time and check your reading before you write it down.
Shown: {"hour": 10, "minute": 58}
